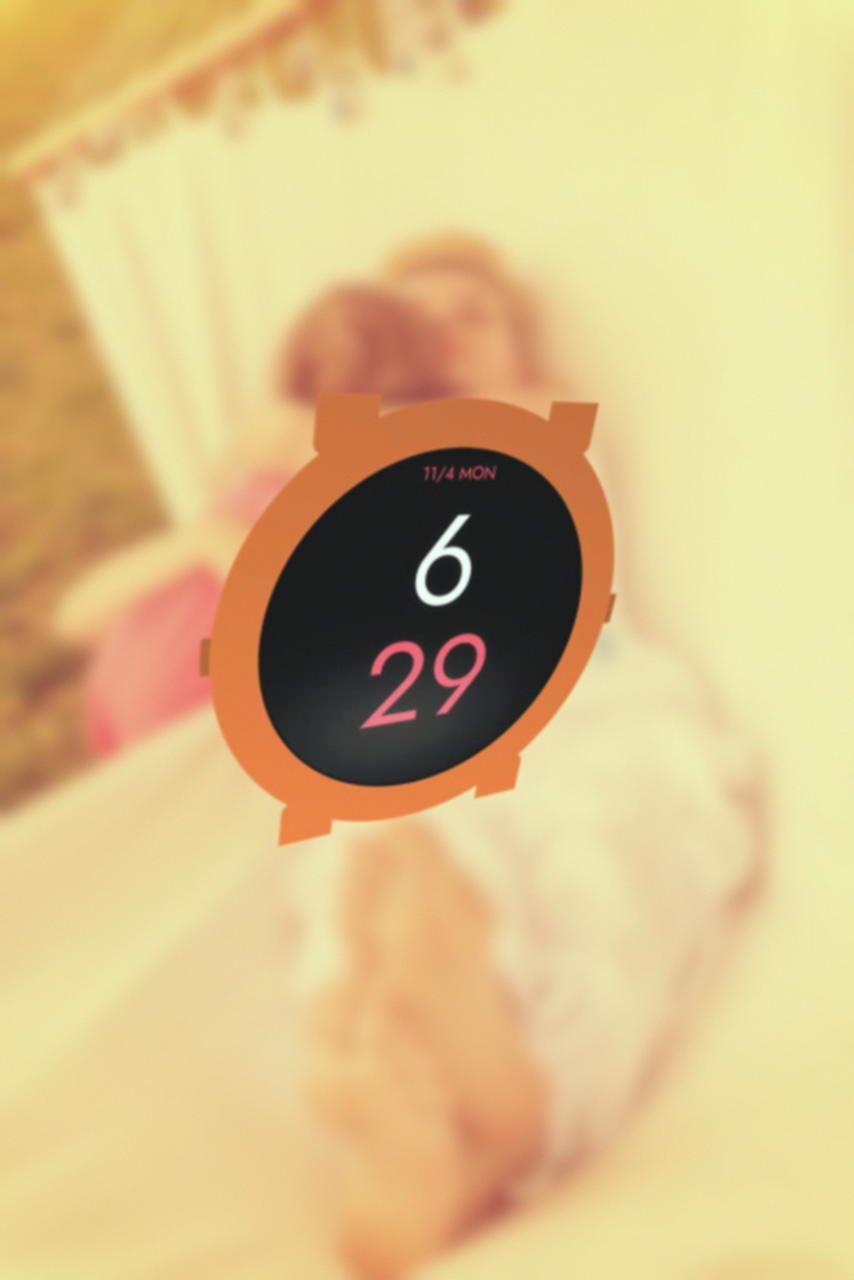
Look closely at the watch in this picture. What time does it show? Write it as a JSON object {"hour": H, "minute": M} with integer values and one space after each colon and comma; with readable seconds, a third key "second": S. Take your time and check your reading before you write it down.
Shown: {"hour": 6, "minute": 29}
